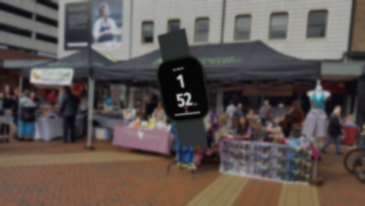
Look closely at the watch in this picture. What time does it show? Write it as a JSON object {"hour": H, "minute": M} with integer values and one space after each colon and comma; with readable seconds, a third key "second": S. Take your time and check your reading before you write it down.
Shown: {"hour": 1, "minute": 52}
